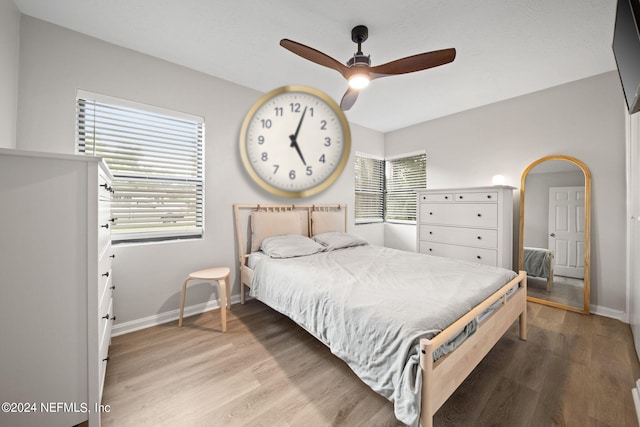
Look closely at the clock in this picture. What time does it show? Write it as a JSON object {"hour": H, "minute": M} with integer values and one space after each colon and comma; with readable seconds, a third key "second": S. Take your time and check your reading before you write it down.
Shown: {"hour": 5, "minute": 3}
